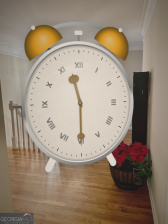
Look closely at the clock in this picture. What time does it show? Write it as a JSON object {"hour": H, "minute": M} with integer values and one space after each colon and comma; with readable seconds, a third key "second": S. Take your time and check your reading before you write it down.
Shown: {"hour": 11, "minute": 30}
